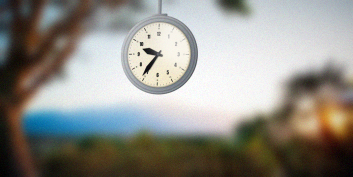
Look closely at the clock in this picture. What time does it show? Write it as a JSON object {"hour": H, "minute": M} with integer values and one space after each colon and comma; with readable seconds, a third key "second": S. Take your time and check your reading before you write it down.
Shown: {"hour": 9, "minute": 36}
